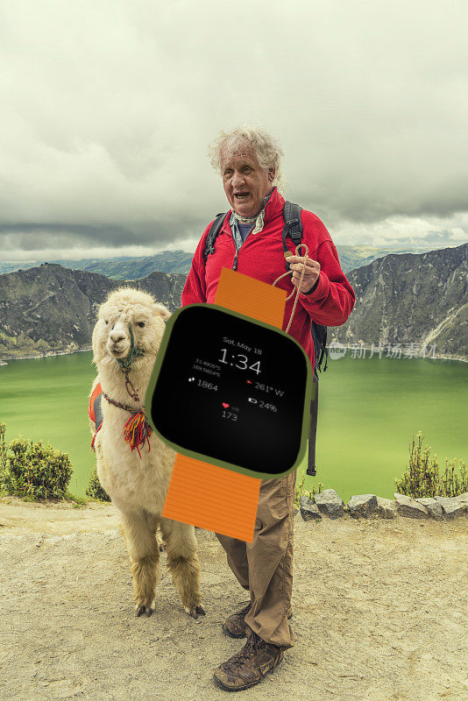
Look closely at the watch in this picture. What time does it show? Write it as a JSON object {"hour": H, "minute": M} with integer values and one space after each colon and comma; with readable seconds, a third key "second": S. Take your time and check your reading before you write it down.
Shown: {"hour": 1, "minute": 34}
